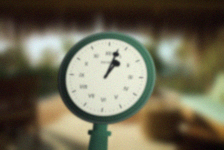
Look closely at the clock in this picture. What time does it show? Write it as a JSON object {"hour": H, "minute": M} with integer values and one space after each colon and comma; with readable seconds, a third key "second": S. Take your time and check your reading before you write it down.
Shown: {"hour": 1, "minute": 3}
